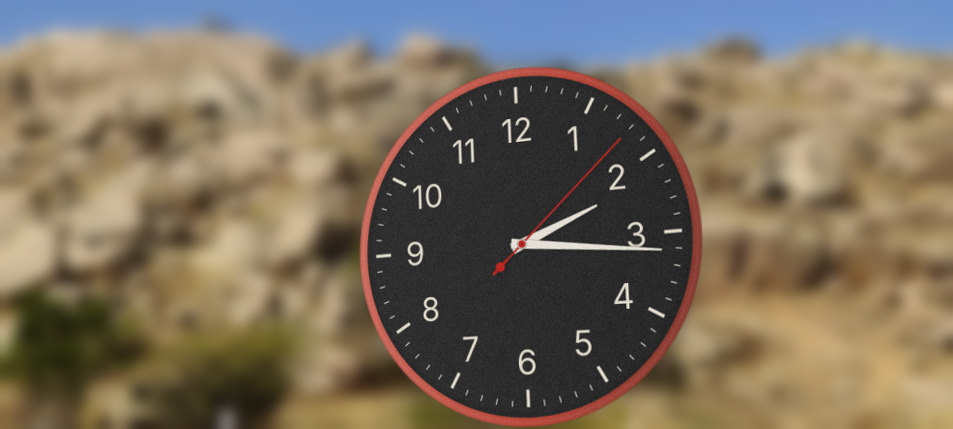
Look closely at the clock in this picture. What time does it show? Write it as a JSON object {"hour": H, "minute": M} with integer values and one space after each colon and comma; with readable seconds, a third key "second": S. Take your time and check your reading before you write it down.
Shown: {"hour": 2, "minute": 16, "second": 8}
